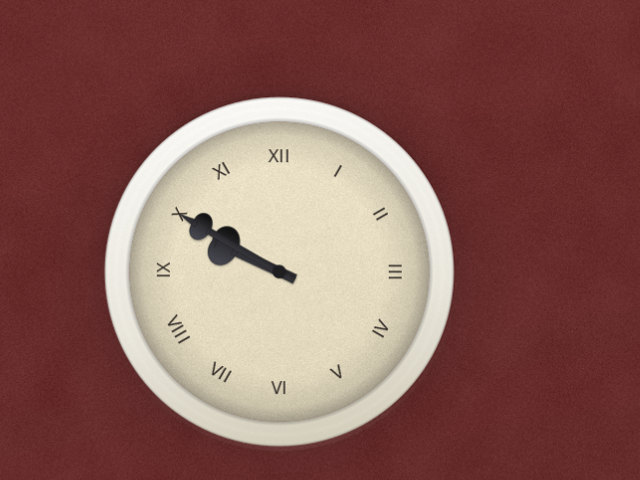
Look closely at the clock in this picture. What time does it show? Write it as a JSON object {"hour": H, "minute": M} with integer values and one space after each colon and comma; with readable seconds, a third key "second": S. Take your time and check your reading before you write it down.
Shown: {"hour": 9, "minute": 50}
